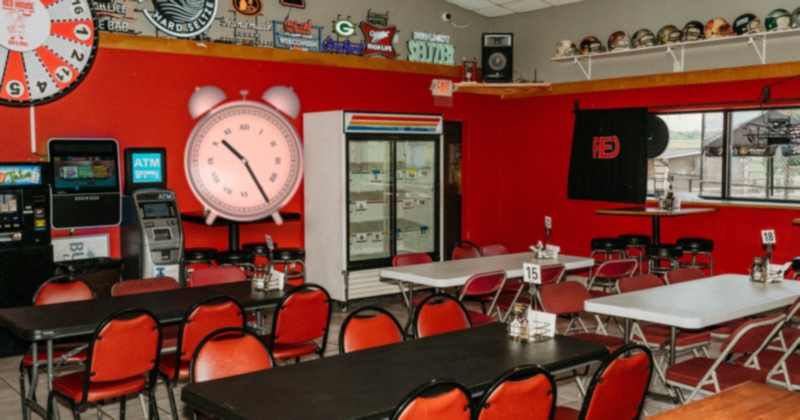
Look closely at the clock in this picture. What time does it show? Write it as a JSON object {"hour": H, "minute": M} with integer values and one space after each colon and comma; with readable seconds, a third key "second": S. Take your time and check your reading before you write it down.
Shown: {"hour": 10, "minute": 25}
